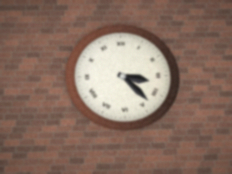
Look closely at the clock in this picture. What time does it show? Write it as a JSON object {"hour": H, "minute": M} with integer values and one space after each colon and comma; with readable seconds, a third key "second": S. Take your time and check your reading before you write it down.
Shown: {"hour": 3, "minute": 23}
